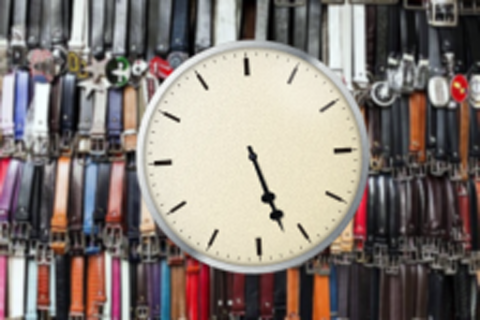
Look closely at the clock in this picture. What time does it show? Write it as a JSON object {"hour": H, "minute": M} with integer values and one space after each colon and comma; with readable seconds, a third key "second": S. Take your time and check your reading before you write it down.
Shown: {"hour": 5, "minute": 27}
